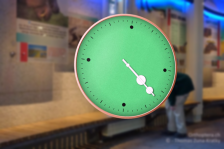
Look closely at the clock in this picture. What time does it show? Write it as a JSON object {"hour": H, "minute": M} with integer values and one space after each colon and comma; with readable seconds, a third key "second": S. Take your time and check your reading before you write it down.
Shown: {"hour": 4, "minute": 22}
